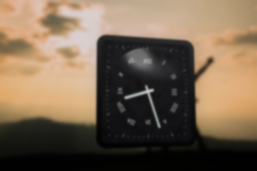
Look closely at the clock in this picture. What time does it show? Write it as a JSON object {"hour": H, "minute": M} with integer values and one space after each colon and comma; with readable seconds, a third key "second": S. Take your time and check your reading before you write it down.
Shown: {"hour": 8, "minute": 27}
